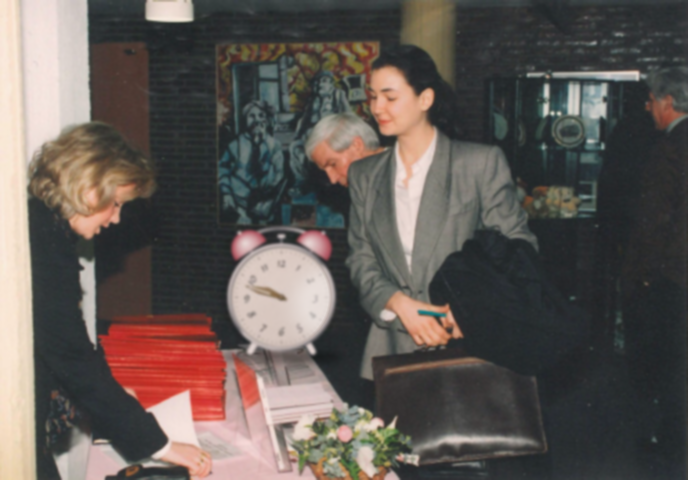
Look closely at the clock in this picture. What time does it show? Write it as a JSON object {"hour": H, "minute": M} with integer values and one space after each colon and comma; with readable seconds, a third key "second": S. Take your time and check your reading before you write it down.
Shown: {"hour": 9, "minute": 48}
